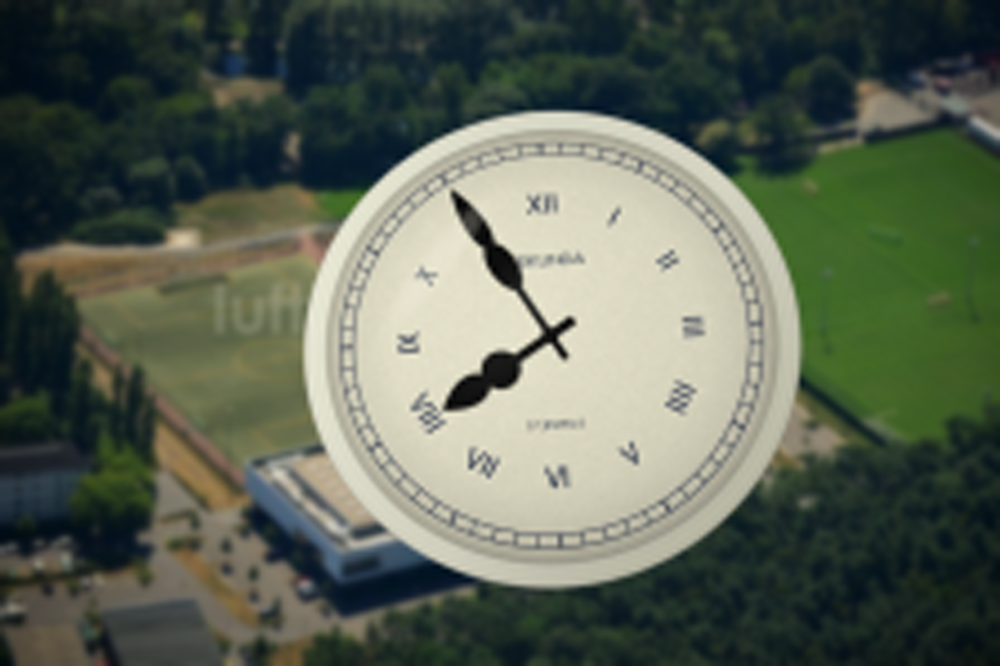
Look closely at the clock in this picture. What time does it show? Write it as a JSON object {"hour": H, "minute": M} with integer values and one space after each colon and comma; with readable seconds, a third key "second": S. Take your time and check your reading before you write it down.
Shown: {"hour": 7, "minute": 55}
